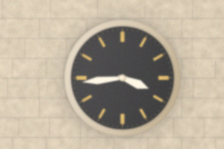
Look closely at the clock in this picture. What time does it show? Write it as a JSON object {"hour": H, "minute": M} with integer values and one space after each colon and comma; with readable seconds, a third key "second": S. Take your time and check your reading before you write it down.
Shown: {"hour": 3, "minute": 44}
